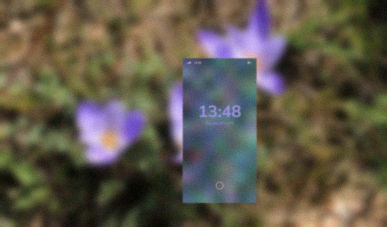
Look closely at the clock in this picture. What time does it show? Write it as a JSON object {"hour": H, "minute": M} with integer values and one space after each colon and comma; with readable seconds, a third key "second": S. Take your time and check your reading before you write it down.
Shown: {"hour": 13, "minute": 48}
